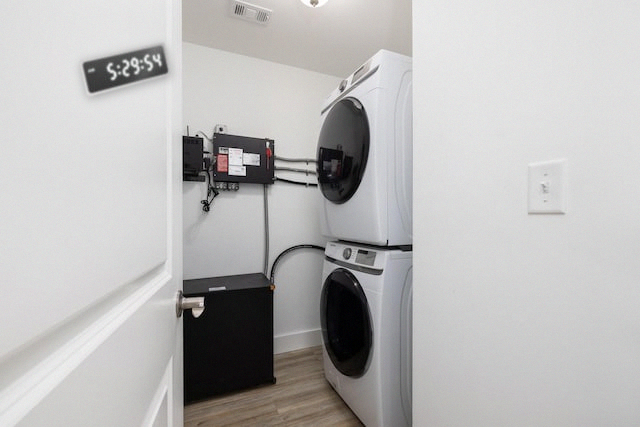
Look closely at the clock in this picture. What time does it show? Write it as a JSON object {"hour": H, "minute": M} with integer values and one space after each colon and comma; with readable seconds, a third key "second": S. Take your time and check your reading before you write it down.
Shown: {"hour": 5, "minute": 29, "second": 54}
